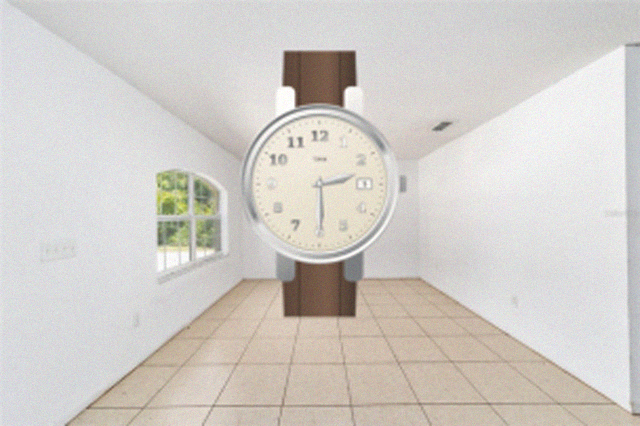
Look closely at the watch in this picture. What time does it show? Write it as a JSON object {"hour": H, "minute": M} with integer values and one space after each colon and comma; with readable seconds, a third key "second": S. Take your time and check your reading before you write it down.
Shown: {"hour": 2, "minute": 30}
